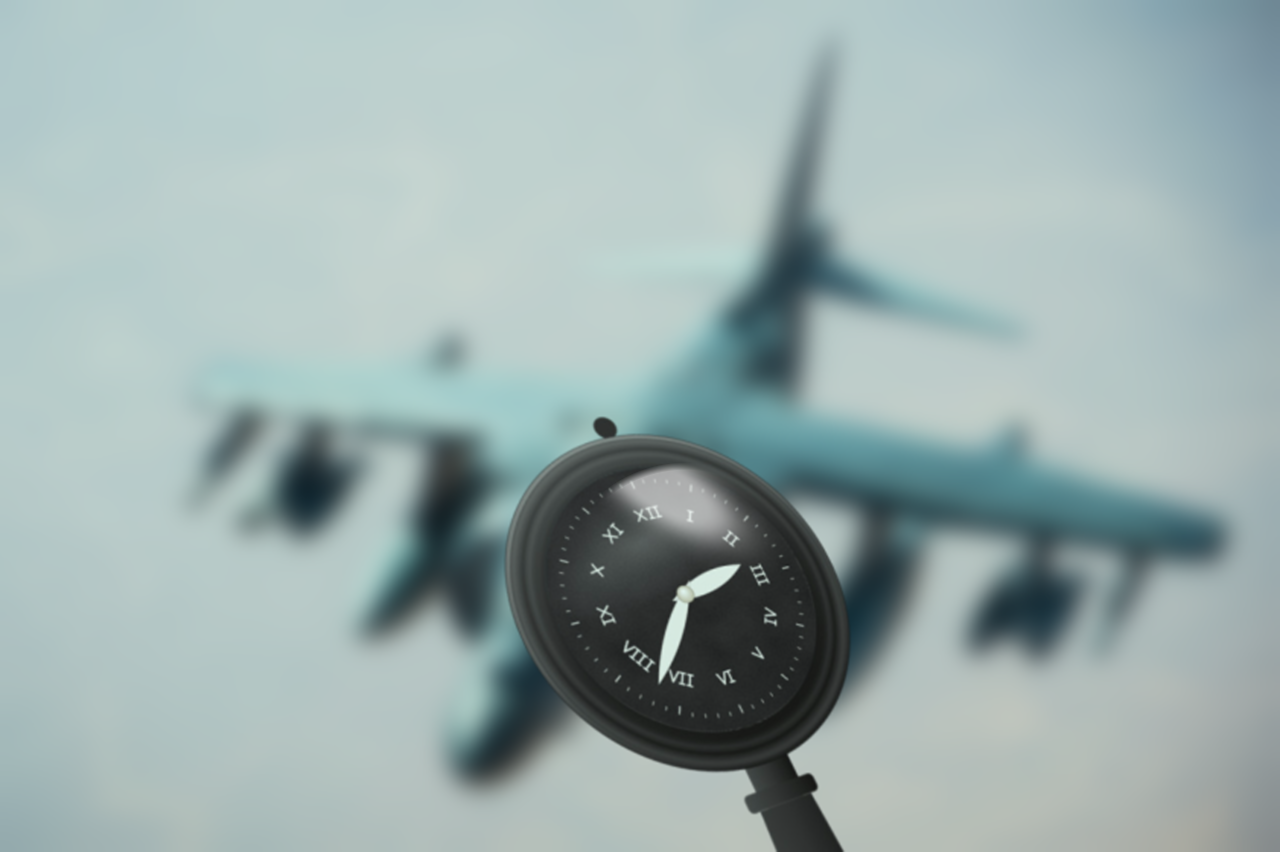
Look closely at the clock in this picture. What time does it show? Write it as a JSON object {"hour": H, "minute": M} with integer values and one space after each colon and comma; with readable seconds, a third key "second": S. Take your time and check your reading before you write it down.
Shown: {"hour": 2, "minute": 37}
